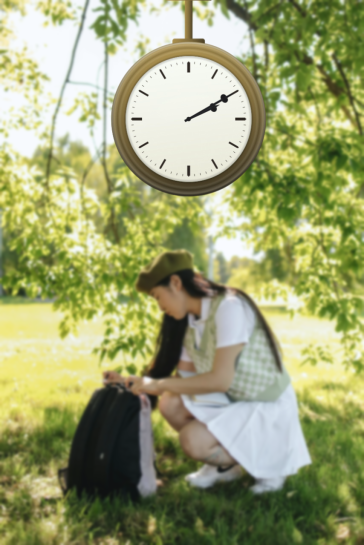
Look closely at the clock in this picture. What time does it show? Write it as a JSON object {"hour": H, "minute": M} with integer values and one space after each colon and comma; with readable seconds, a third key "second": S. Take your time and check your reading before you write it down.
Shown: {"hour": 2, "minute": 10}
